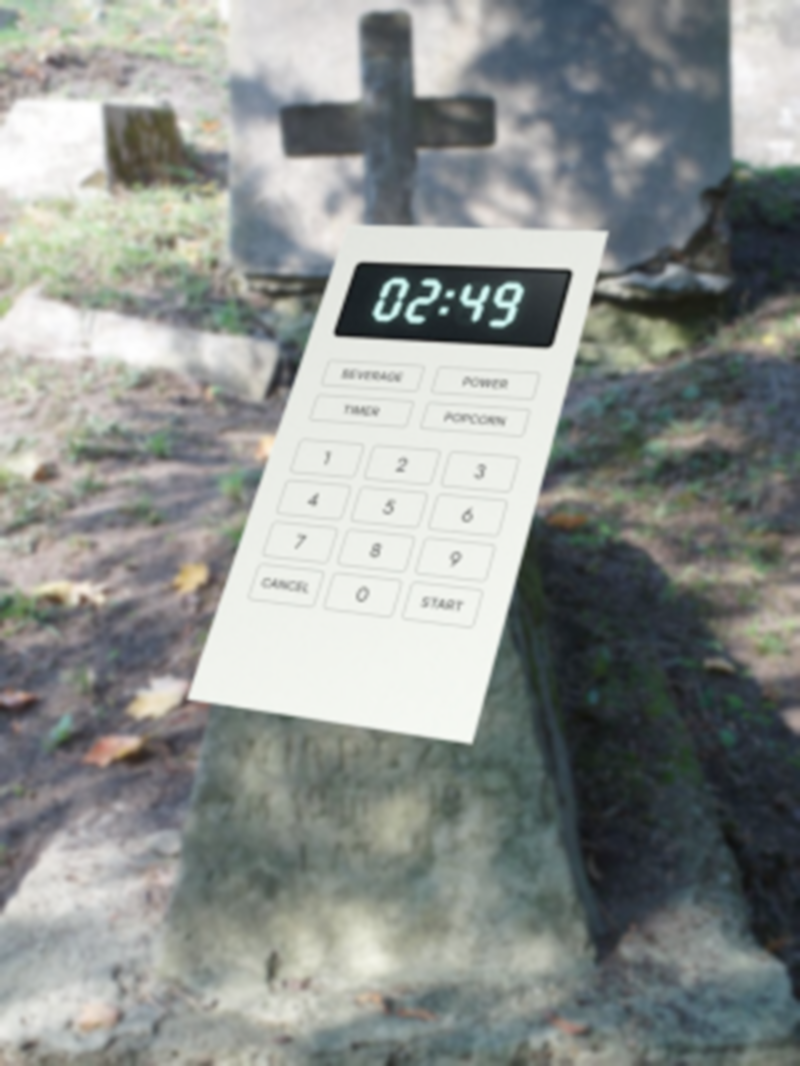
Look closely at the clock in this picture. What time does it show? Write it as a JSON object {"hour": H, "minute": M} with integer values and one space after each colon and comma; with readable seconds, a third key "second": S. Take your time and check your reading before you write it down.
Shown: {"hour": 2, "minute": 49}
